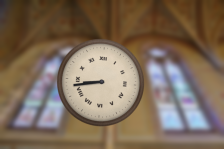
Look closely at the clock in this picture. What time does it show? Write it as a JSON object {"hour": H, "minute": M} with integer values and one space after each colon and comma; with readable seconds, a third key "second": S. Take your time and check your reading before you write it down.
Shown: {"hour": 8, "minute": 43}
